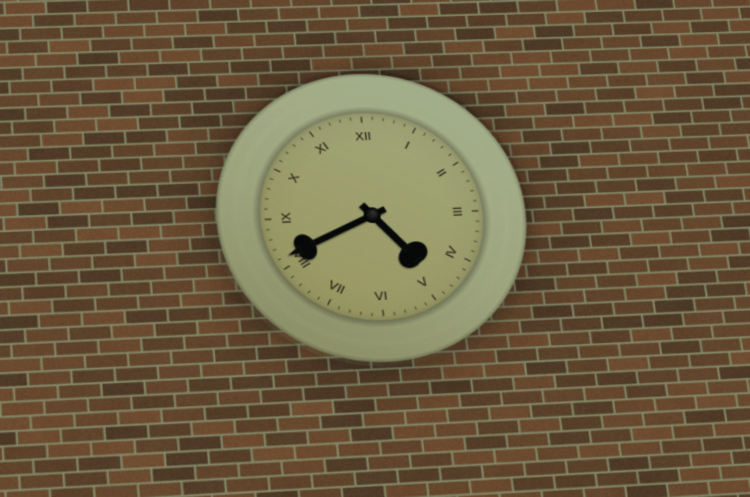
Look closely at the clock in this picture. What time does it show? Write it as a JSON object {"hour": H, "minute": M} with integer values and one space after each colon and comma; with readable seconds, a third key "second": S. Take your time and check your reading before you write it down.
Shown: {"hour": 4, "minute": 41}
